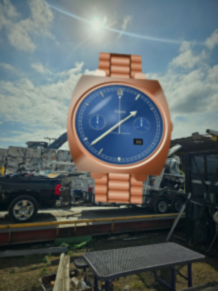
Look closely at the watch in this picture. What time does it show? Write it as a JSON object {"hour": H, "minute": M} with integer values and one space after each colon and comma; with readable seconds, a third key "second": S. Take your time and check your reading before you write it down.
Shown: {"hour": 1, "minute": 38}
